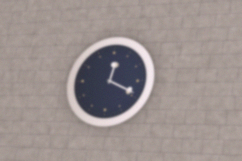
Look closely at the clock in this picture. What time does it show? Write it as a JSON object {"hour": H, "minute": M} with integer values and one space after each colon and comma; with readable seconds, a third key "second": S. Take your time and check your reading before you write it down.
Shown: {"hour": 12, "minute": 19}
